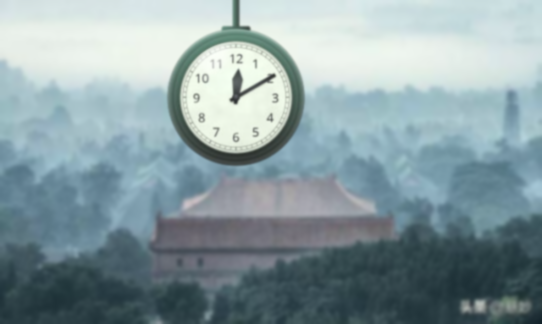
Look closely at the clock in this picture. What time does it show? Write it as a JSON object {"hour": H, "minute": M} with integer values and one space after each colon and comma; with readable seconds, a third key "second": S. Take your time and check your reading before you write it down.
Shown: {"hour": 12, "minute": 10}
